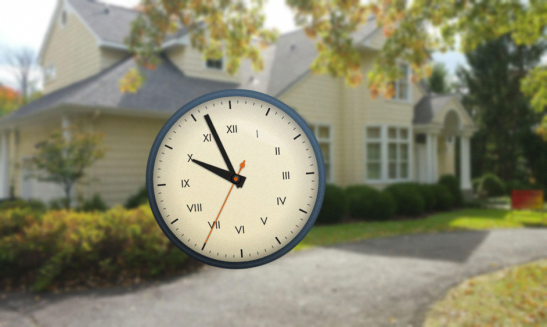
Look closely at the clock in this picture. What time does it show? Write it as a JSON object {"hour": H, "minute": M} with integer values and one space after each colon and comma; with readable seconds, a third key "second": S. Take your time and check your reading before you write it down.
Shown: {"hour": 9, "minute": 56, "second": 35}
